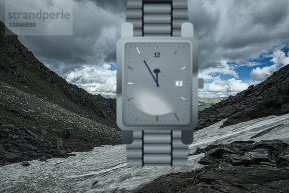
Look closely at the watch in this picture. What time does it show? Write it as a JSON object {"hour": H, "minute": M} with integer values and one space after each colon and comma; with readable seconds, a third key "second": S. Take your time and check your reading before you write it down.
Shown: {"hour": 11, "minute": 55}
